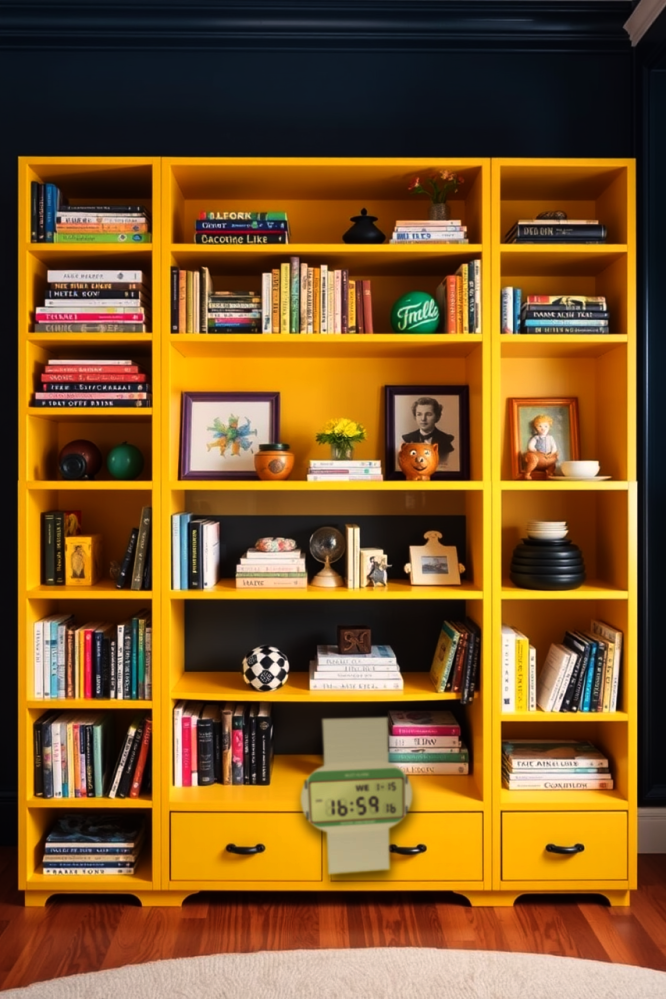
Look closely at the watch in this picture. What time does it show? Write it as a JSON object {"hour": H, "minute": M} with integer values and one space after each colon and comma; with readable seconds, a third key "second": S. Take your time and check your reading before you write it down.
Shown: {"hour": 16, "minute": 59, "second": 16}
